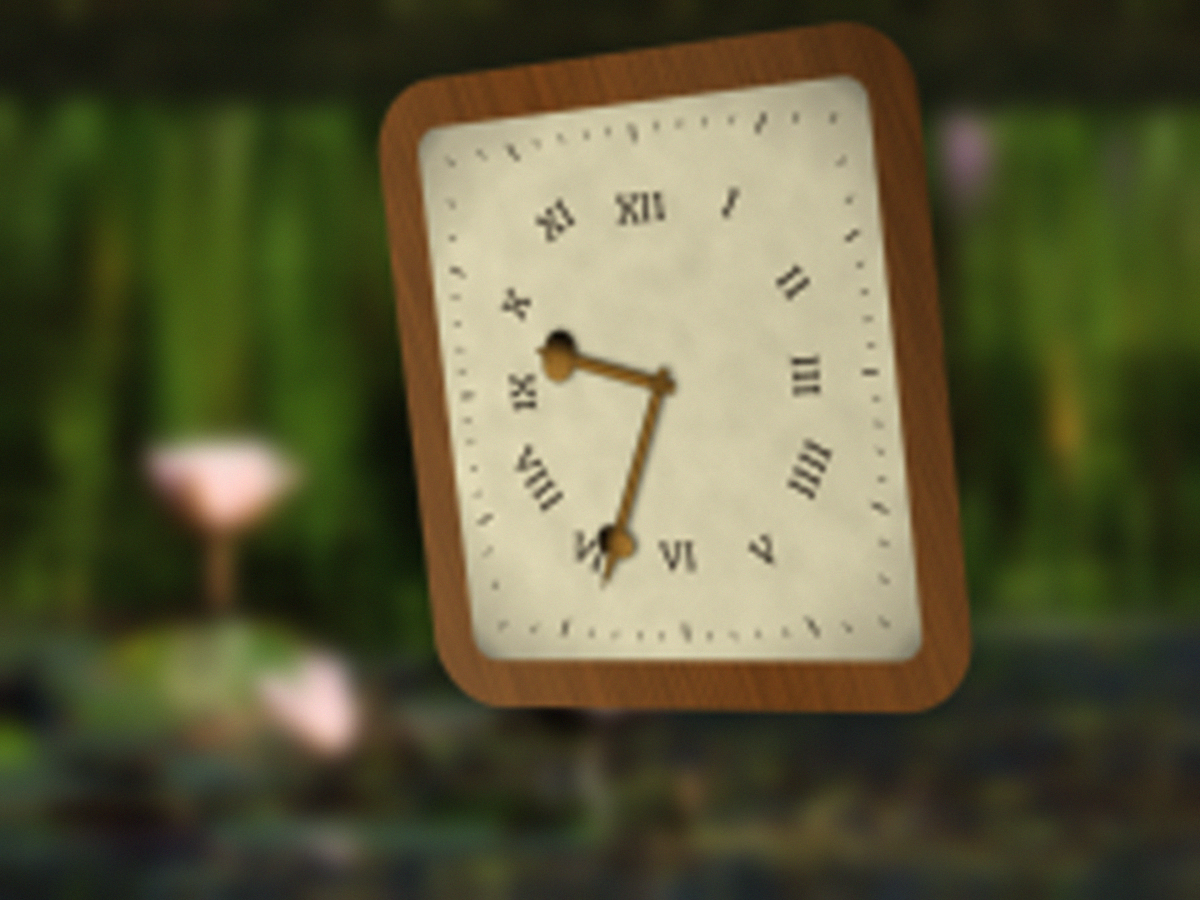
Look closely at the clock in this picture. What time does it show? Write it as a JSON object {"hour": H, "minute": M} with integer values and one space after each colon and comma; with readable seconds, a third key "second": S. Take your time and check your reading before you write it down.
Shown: {"hour": 9, "minute": 34}
